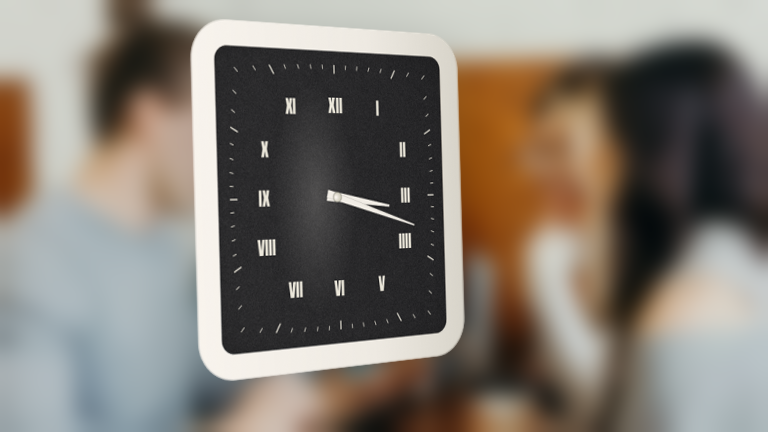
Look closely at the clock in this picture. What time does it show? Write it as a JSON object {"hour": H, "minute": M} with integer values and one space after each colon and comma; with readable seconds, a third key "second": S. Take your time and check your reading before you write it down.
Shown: {"hour": 3, "minute": 18}
